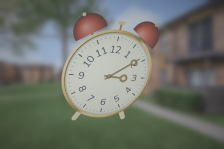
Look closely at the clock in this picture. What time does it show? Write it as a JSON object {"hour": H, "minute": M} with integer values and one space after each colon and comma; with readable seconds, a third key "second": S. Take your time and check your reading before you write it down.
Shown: {"hour": 3, "minute": 9}
